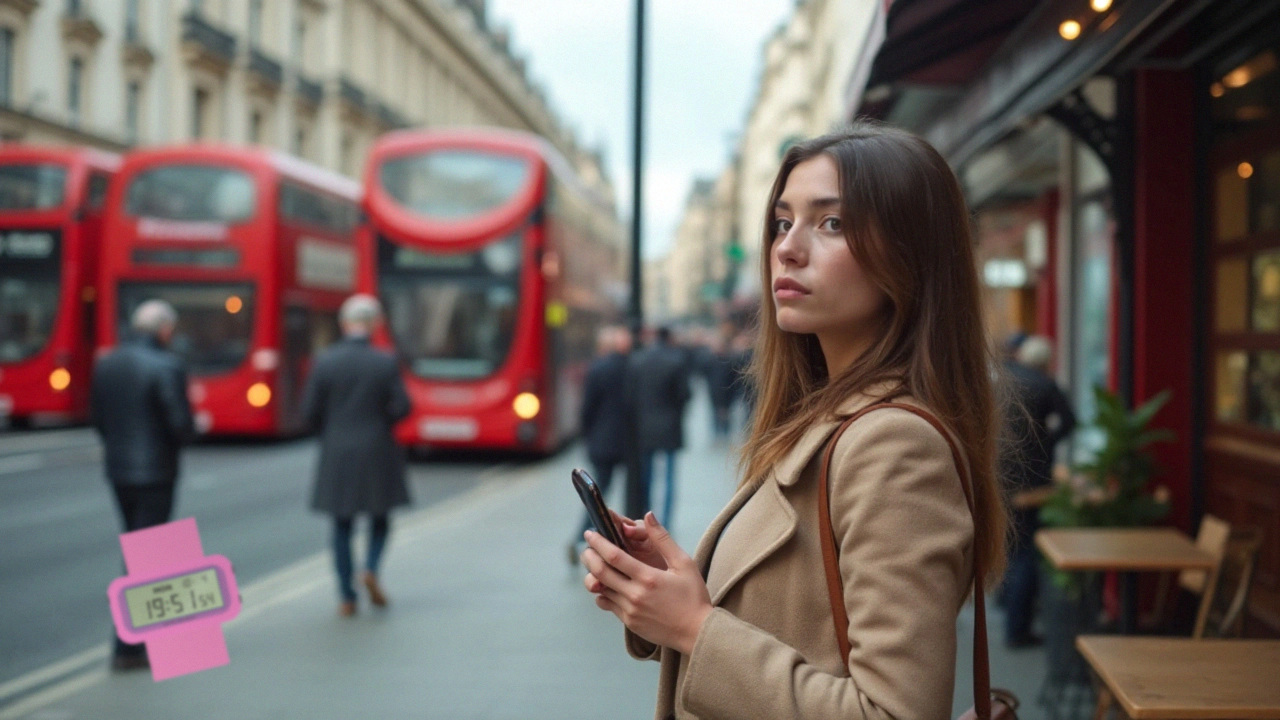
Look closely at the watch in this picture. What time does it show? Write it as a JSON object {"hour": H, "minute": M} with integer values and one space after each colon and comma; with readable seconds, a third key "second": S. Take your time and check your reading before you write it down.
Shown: {"hour": 19, "minute": 51}
